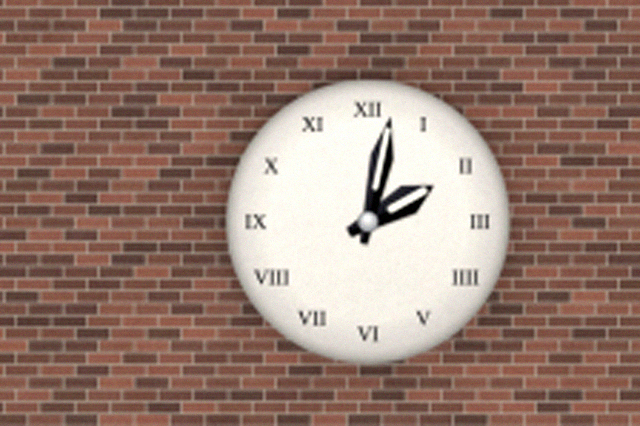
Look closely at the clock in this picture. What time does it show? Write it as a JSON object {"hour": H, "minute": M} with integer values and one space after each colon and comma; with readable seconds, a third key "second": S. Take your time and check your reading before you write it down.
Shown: {"hour": 2, "minute": 2}
